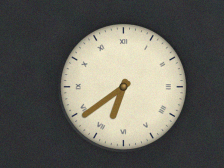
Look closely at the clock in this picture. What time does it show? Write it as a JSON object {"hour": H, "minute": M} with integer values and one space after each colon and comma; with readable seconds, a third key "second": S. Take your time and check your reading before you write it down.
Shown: {"hour": 6, "minute": 39}
